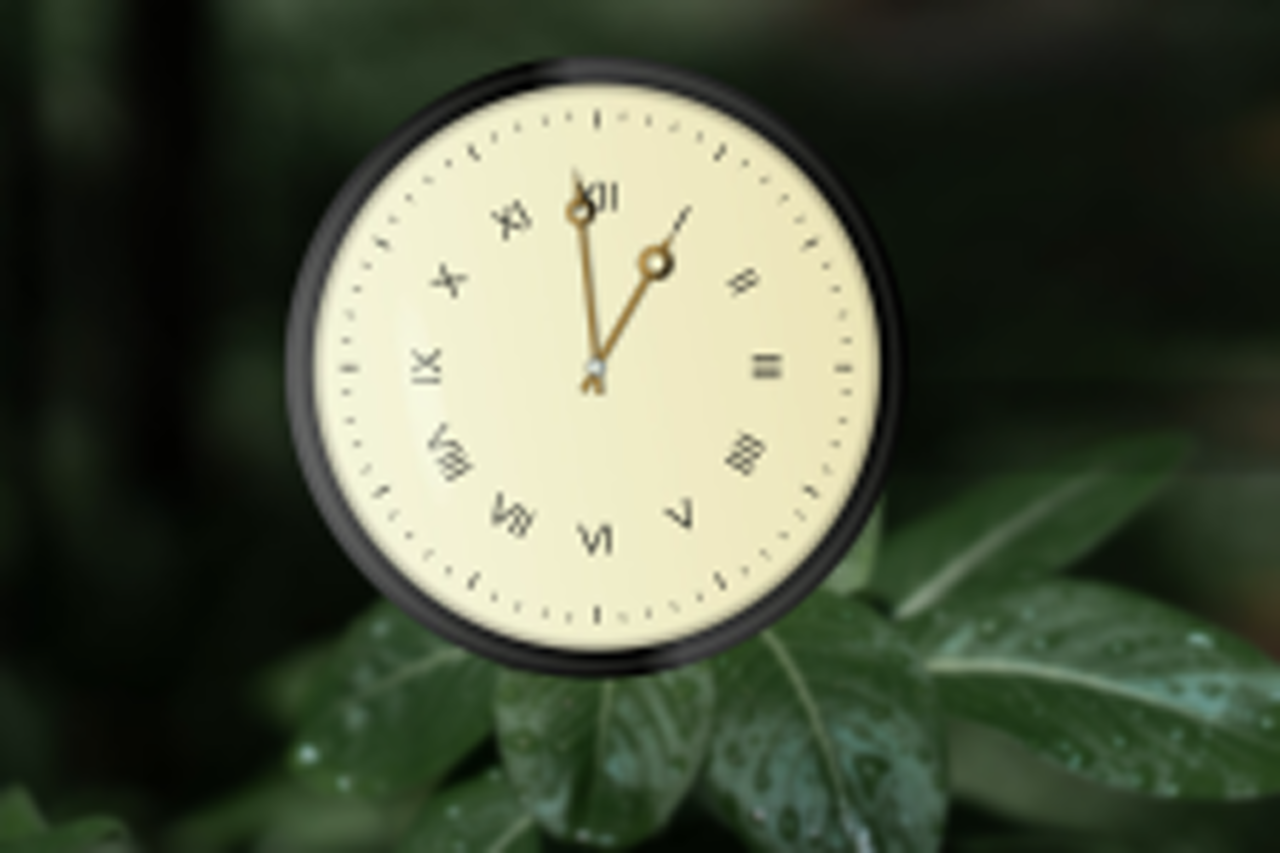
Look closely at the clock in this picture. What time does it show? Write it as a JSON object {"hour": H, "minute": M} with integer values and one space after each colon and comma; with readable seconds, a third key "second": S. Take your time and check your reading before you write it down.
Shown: {"hour": 12, "minute": 59}
